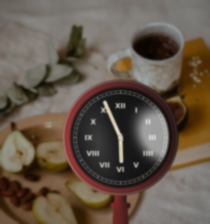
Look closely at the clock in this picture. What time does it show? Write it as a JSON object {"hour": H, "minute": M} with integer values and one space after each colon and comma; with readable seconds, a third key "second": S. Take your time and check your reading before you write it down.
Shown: {"hour": 5, "minute": 56}
